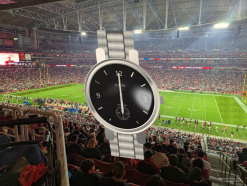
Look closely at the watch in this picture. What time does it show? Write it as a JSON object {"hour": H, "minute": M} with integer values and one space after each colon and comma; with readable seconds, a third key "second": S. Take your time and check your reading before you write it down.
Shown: {"hour": 6, "minute": 0}
